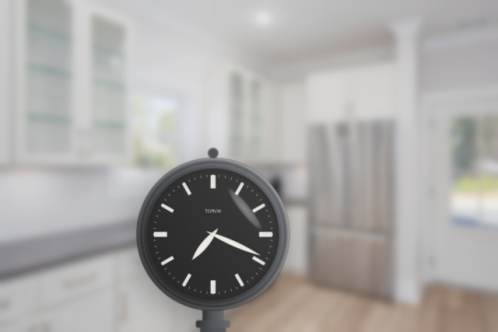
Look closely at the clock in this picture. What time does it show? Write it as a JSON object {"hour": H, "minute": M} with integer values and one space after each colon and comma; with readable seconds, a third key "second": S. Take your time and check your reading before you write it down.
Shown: {"hour": 7, "minute": 19}
